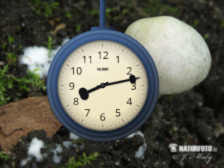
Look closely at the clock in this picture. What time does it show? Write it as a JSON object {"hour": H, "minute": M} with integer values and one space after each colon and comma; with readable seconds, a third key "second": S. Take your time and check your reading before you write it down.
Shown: {"hour": 8, "minute": 13}
